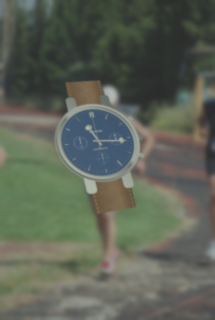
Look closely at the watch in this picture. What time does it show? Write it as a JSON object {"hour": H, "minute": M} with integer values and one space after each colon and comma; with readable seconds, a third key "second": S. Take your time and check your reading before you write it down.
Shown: {"hour": 11, "minute": 16}
